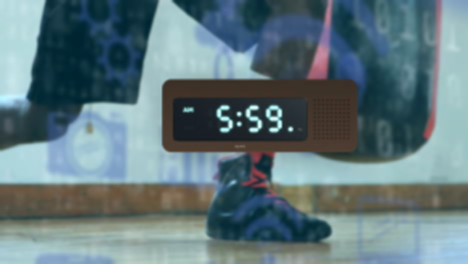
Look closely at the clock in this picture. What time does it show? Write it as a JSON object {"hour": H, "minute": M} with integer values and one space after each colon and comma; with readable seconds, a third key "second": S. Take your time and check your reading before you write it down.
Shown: {"hour": 5, "minute": 59}
